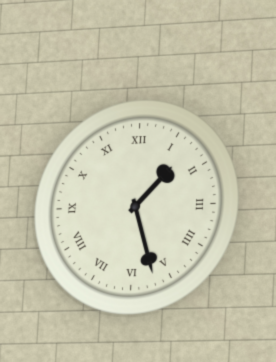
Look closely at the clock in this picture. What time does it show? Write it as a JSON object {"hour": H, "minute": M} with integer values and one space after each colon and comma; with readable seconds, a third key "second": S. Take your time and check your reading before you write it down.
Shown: {"hour": 1, "minute": 27}
